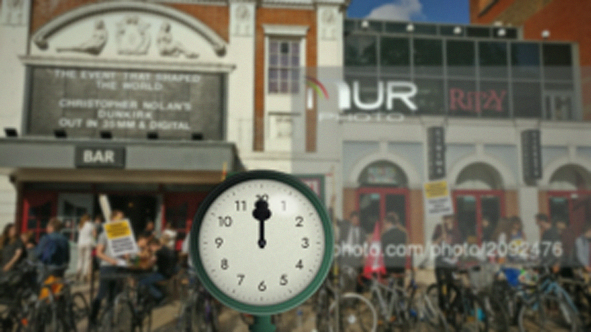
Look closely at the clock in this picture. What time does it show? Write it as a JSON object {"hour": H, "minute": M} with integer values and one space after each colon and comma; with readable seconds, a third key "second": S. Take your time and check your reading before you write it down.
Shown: {"hour": 12, "minute": 0}
